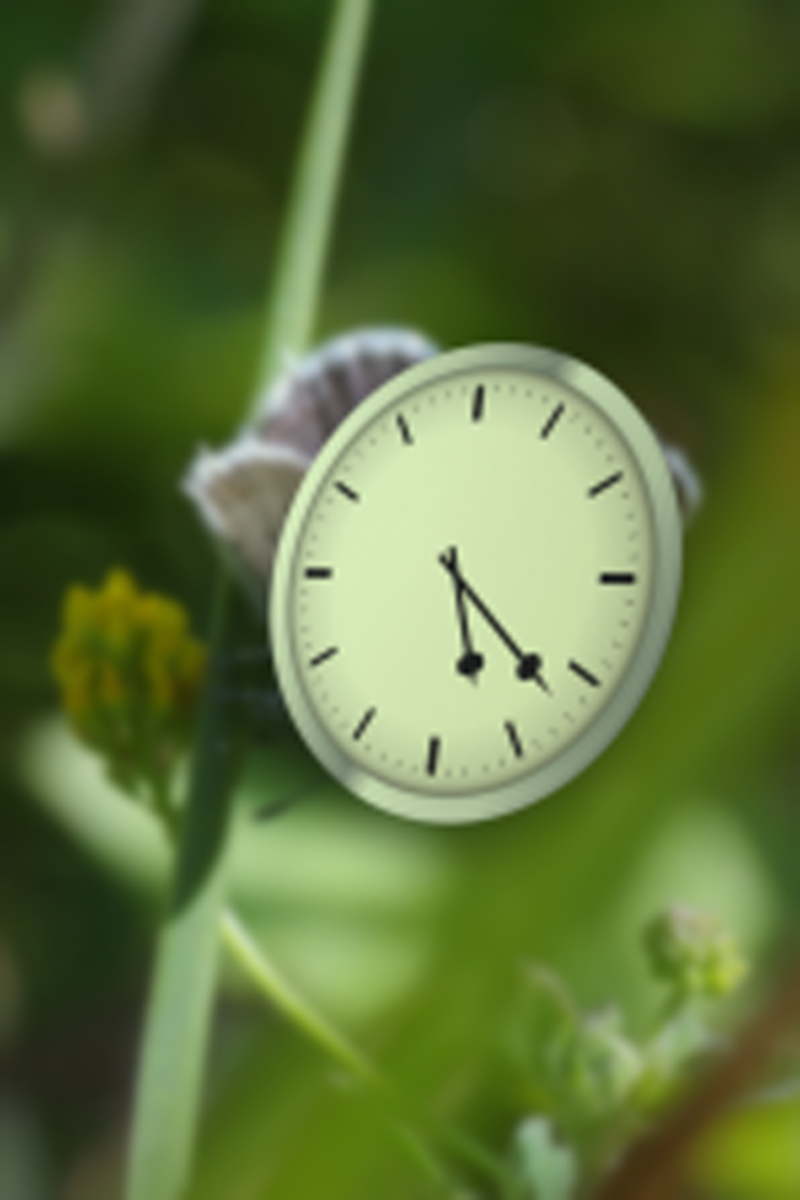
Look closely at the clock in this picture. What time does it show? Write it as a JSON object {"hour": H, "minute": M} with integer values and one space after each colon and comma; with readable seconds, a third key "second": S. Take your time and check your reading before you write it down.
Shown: {"hour": 5, "minute": 22}
